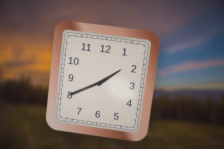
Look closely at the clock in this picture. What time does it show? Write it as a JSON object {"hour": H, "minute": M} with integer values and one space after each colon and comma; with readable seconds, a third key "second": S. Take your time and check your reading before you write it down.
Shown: {"hour": 1, "minute": 40}
